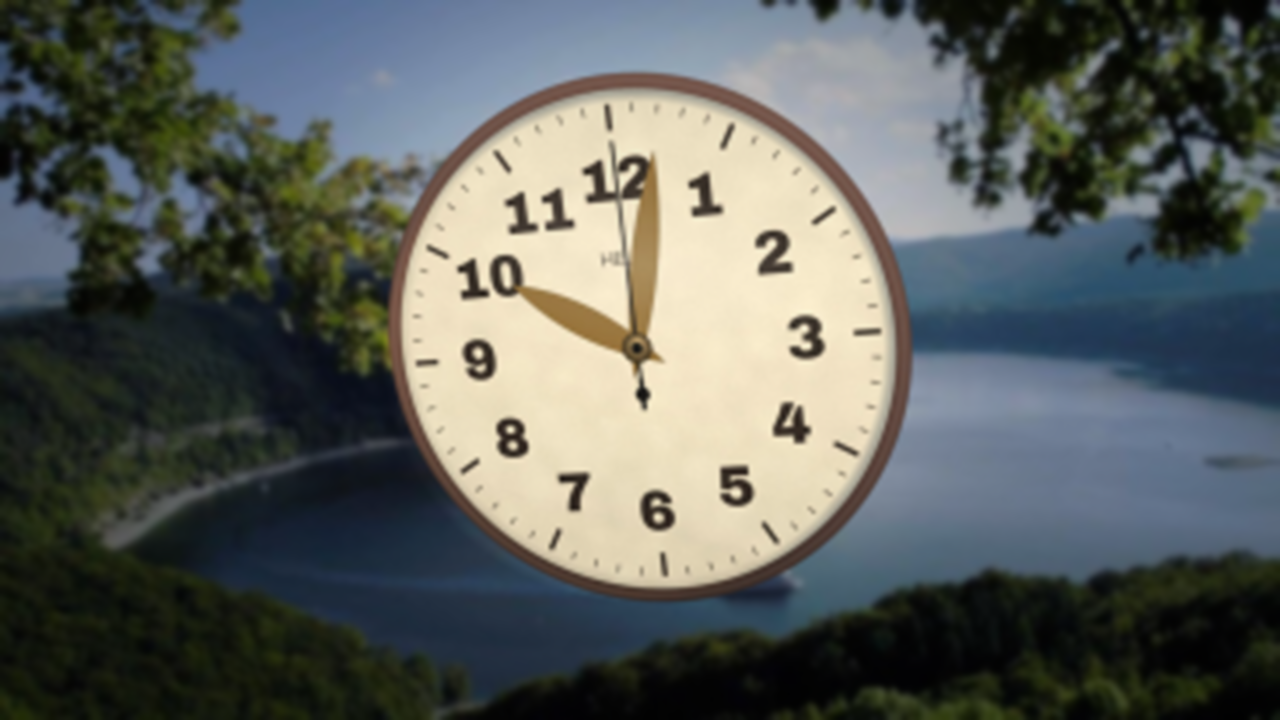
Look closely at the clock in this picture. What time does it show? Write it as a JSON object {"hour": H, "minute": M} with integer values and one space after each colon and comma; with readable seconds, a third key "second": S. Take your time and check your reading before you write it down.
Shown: {"hour": 10, "minute": 2, "second": 0}
